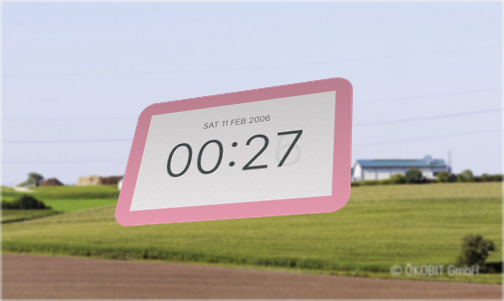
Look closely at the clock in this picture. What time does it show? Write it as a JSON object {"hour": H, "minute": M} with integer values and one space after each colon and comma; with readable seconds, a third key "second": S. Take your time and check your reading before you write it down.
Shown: {"hour": 0, "minute": 27}
